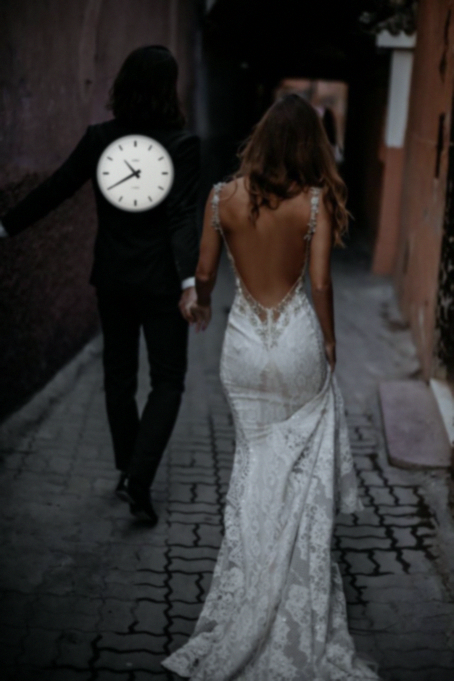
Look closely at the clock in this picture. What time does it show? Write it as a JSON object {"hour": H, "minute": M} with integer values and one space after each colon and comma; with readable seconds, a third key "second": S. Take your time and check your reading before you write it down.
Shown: {"hour": 10, "minute": 40}
